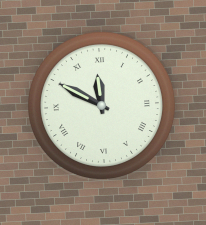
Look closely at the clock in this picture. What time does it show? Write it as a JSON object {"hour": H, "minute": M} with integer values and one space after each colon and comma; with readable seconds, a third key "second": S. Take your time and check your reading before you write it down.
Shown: {"hour": 11, "minute": 50}
